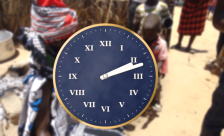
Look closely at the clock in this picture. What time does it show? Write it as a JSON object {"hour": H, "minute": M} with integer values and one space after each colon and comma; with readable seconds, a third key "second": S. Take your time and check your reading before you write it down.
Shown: {"hour": 2, "minute": 12}
